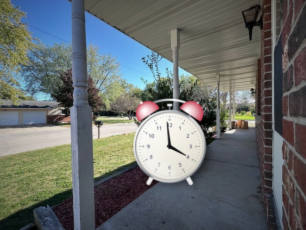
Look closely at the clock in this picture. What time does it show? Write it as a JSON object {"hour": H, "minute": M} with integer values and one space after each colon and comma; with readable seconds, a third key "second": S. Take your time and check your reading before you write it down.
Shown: {"hour": 3, "minute": 59}
